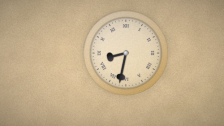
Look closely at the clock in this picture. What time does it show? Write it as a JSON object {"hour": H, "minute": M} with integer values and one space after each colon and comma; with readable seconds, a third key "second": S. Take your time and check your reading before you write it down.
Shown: {"hour": 8, "minute": 32}
